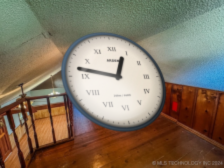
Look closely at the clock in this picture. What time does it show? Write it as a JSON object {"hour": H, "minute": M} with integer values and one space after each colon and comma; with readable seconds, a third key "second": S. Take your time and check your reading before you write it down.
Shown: {"hour": 12, "minute": 47}
